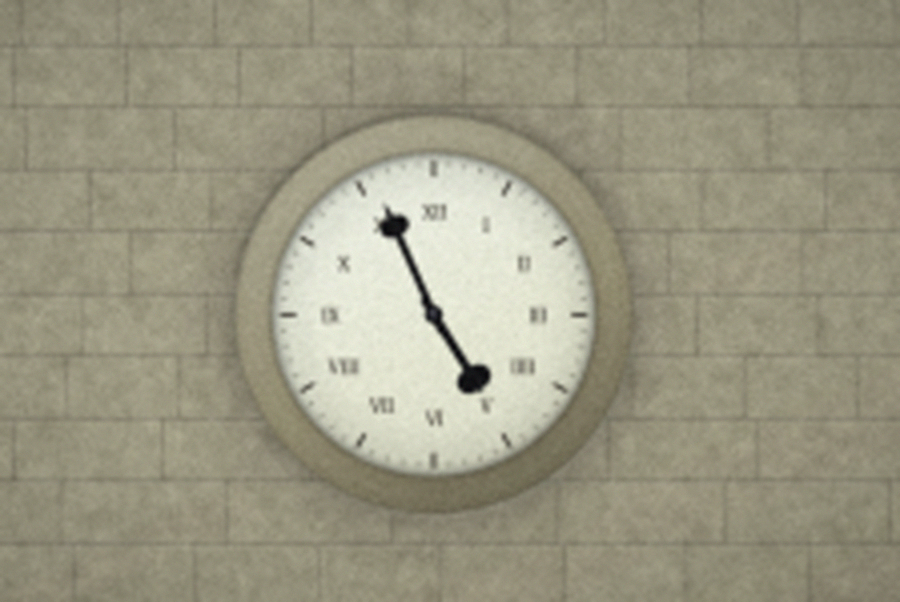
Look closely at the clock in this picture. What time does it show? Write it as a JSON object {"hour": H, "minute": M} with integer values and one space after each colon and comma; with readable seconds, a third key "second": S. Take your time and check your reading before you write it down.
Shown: {"hour": 4, "minute": 56}
